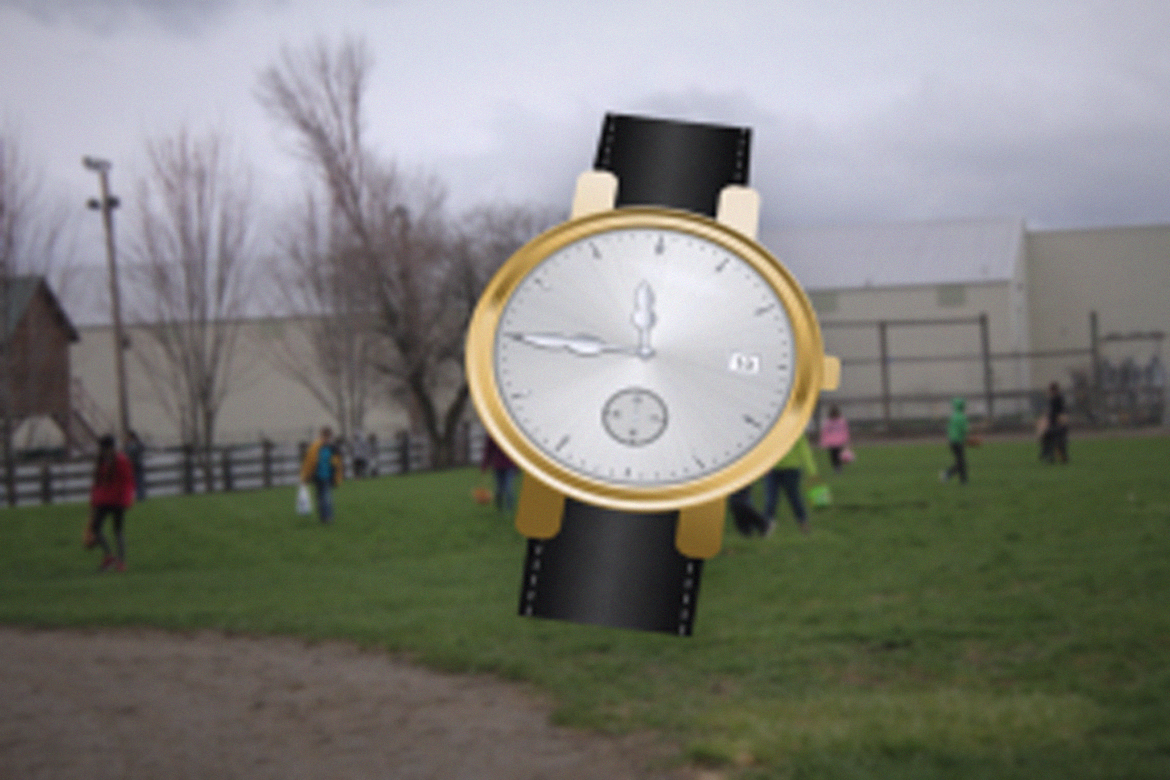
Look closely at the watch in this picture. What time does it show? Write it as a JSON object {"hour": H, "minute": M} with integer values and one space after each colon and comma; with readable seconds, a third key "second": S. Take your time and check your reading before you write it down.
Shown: {"hour": 11, "minute": 45}
